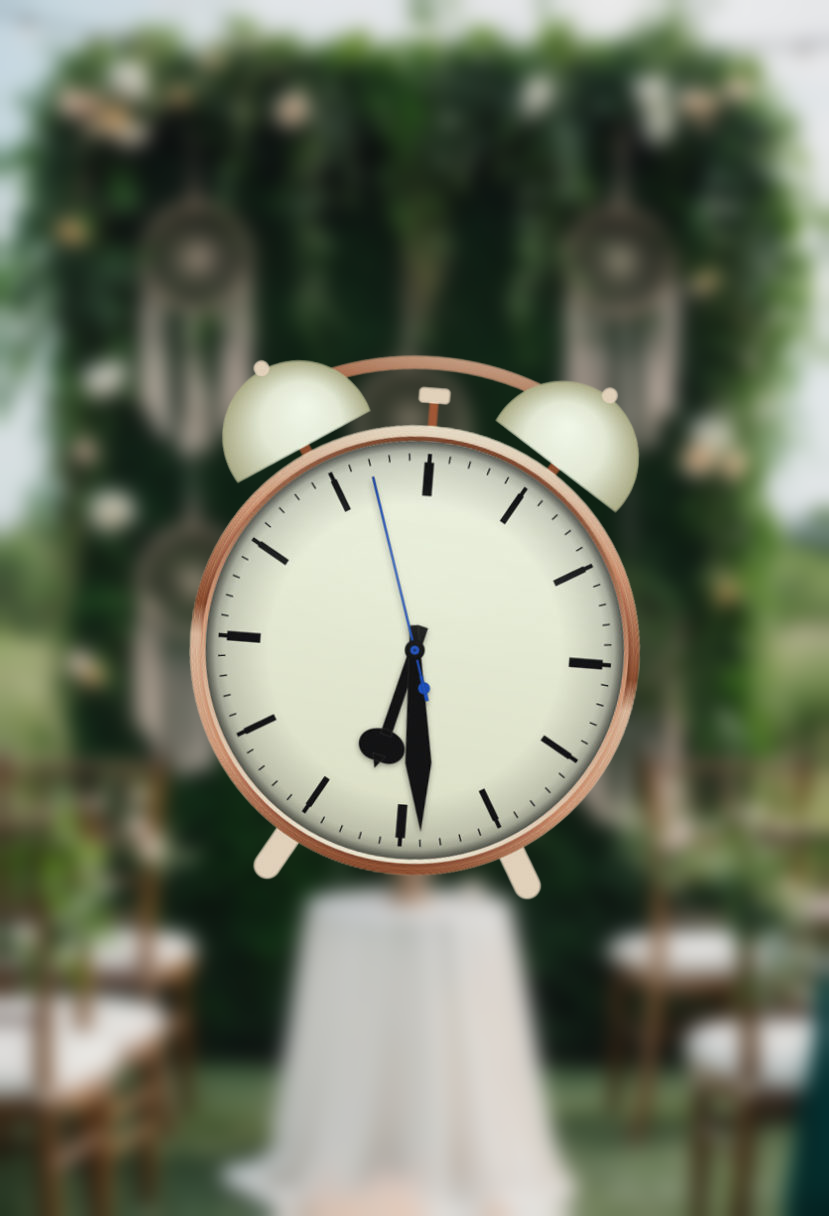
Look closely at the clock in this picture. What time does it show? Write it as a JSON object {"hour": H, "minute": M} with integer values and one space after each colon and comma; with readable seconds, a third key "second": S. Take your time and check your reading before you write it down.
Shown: {"hour": 6, "minute": 28, "second": 57}
